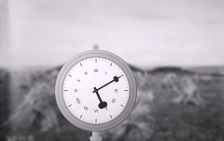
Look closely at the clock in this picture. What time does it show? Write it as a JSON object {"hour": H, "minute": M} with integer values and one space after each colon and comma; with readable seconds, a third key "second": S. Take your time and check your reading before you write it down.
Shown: {"hour": 5, "minute": 10}
